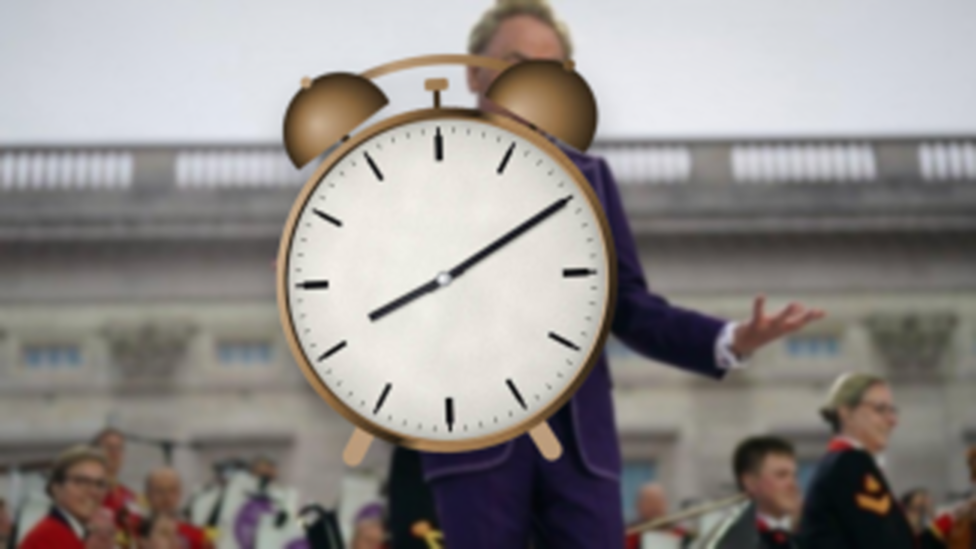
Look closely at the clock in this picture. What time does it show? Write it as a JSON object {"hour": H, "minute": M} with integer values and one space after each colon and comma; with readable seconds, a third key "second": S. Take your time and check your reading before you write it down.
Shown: {"hour": 8, "minute": 10}
